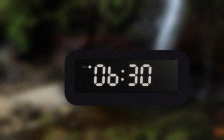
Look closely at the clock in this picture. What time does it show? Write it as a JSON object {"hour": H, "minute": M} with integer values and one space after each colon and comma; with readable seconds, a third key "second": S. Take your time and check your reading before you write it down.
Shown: {"hour": 6, "minute": 30}
